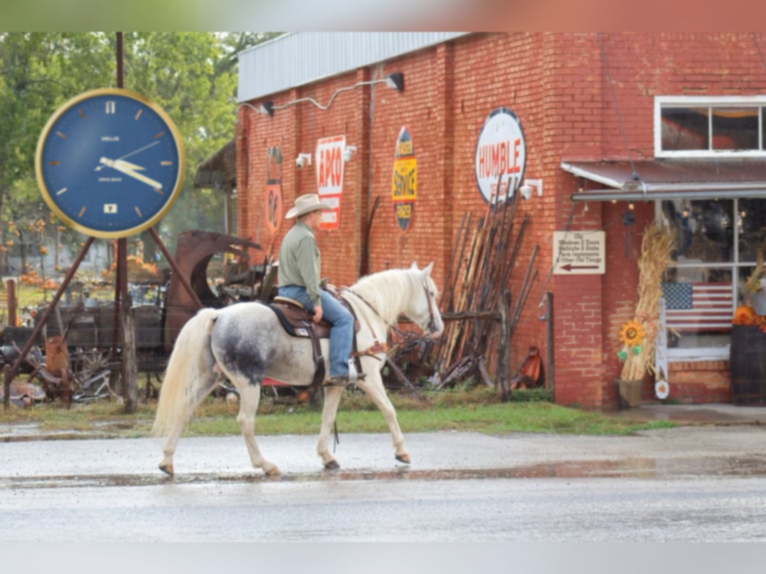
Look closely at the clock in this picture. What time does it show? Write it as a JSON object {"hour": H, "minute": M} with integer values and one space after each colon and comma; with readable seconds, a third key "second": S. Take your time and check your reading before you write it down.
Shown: {"hour": 3, "minute": 19, "second": 11}
